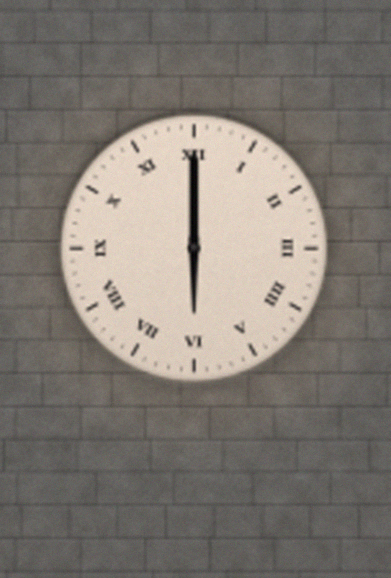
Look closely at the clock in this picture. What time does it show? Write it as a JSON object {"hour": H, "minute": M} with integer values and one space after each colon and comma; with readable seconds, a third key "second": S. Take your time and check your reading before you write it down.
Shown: {"hour": 6, "minute": 0}
